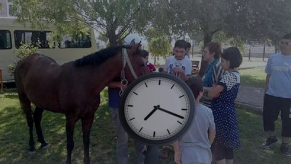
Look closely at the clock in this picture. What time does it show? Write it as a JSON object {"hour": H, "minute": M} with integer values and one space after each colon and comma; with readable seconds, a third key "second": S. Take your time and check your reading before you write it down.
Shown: {"hour": 7, "minute": 18}
